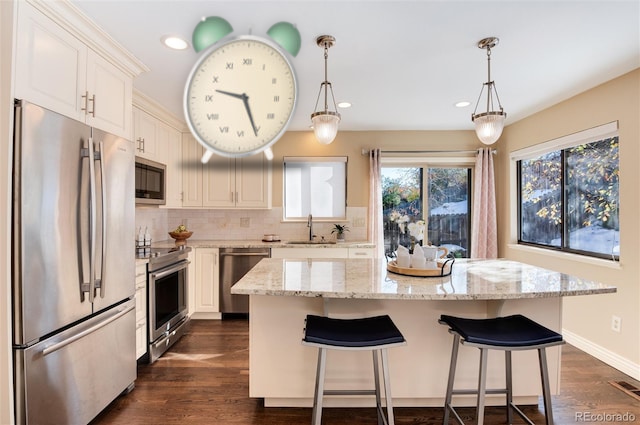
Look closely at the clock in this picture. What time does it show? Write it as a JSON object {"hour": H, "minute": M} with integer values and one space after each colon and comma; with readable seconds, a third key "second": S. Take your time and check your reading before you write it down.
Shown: {"hour": 9, "minute": 26}
